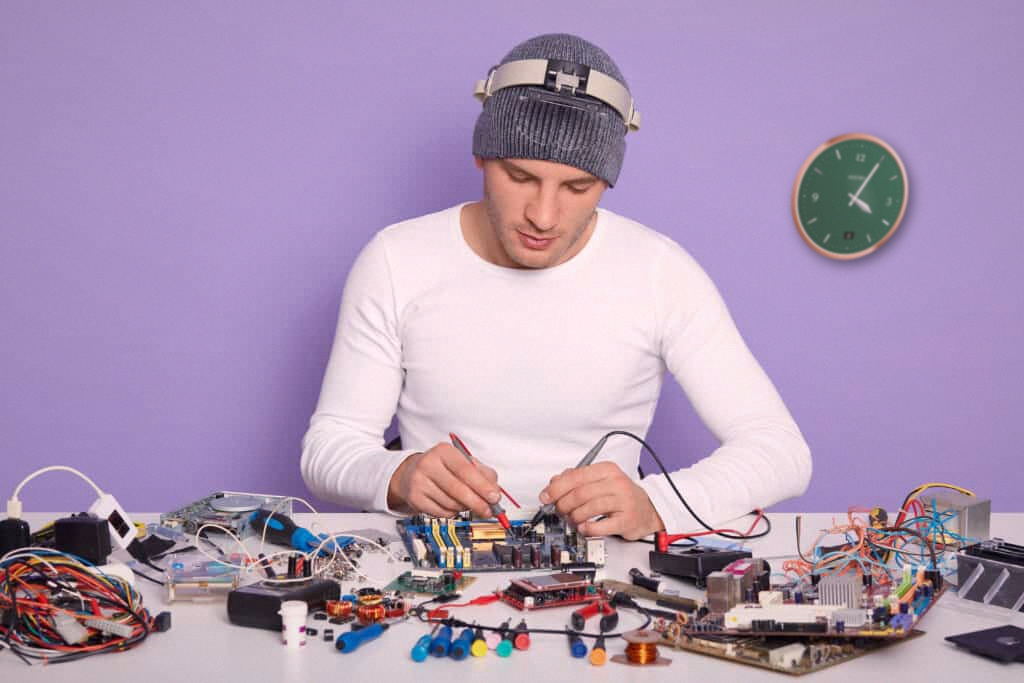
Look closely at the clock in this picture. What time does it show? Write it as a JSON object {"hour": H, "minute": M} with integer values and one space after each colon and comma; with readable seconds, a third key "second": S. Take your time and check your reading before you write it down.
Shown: {"hour": 4, "minute": 5}
